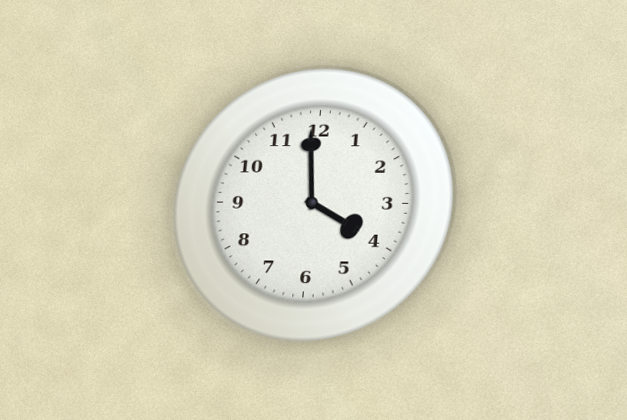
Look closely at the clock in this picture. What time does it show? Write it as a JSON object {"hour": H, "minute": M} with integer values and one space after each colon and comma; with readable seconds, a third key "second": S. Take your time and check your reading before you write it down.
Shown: {"hour": 3, "minute": 59}
